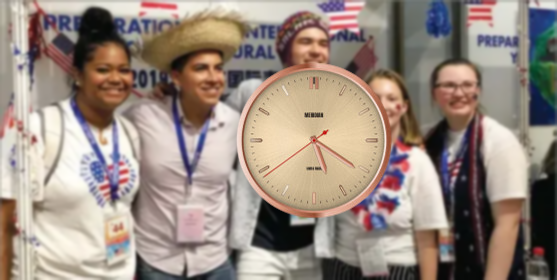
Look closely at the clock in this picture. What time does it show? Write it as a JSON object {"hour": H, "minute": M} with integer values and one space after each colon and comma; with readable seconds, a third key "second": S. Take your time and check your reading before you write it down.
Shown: {"hour": 5, "minute": 20, "second": 39}
